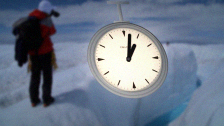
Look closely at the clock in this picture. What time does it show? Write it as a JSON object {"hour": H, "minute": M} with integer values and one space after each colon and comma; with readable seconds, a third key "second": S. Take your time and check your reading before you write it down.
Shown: {"hour": 1, "minute": 2}
